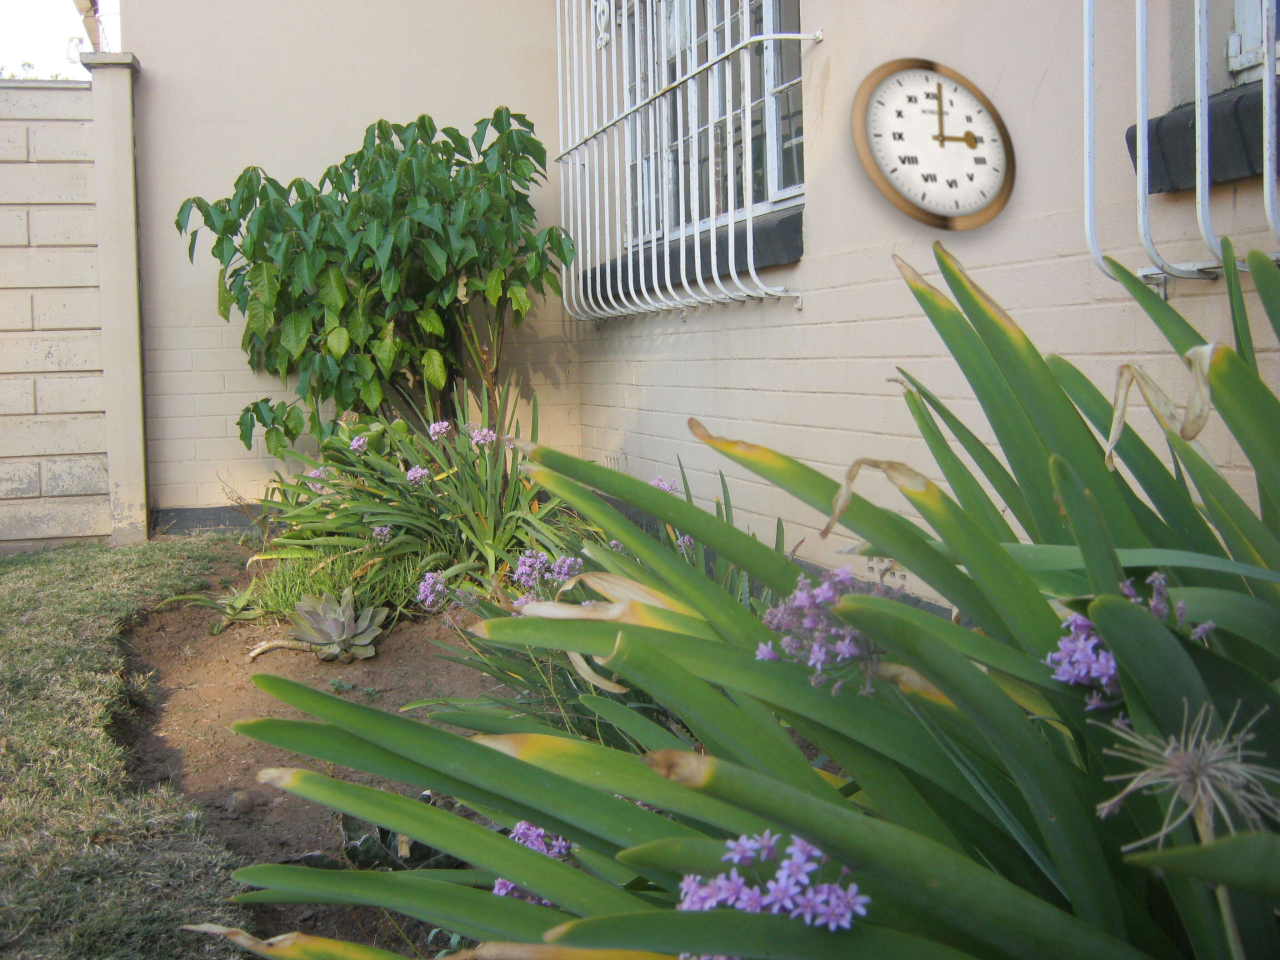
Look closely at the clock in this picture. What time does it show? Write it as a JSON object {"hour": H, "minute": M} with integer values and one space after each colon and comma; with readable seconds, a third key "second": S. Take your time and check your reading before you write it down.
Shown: {"hour": 3, "minute": 2}
